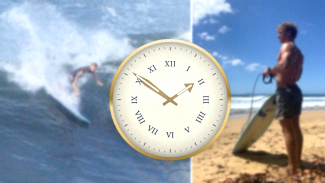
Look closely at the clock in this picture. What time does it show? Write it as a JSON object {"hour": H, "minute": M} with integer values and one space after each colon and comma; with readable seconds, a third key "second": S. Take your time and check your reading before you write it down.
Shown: {"hour": 1, "minute": 51}
